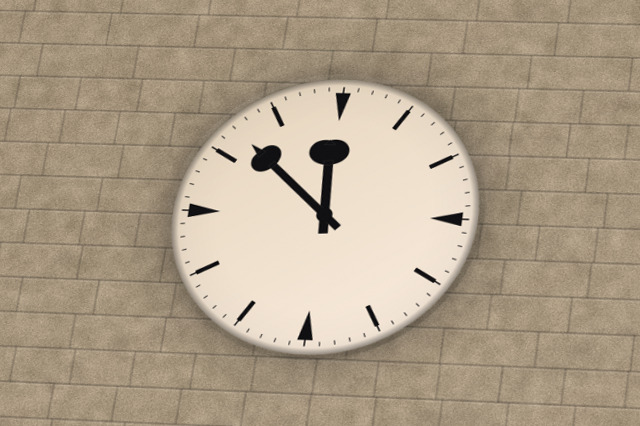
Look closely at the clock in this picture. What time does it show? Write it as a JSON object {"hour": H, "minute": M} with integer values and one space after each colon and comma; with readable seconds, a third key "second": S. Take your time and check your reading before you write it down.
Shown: {"hour": 11, "minute": 52}
